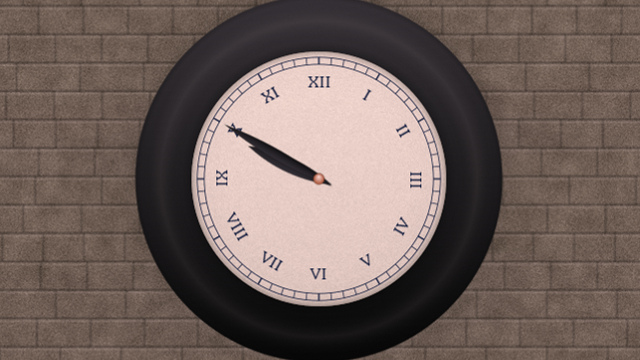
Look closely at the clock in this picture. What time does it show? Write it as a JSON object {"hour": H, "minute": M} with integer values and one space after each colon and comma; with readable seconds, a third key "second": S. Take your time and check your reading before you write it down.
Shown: {"hour": 9, "minute": 50}
